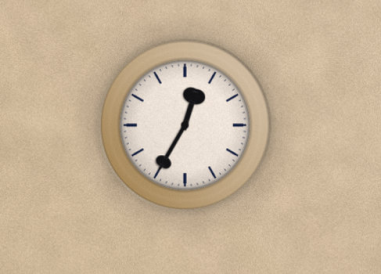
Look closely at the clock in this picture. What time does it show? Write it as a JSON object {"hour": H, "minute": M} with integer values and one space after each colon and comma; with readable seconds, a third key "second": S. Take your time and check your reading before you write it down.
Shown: {"hour": 12, "minute": 35}
